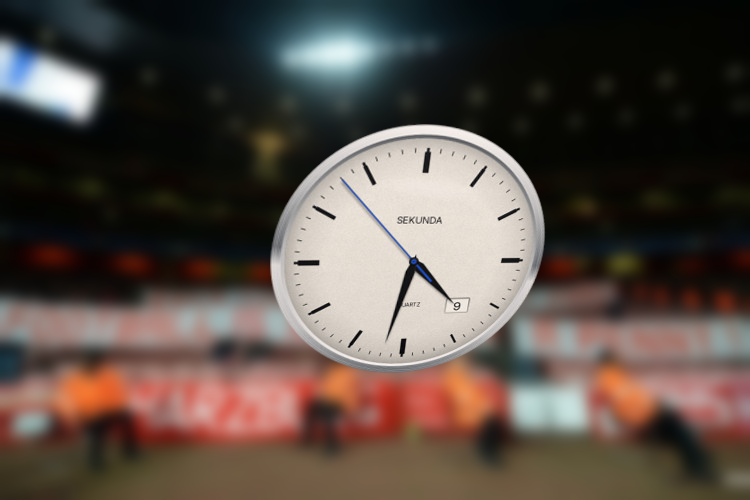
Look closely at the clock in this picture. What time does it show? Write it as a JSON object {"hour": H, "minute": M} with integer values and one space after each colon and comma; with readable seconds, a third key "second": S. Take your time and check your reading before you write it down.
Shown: {"hour": 4, "minute": 31, "second": 53}
